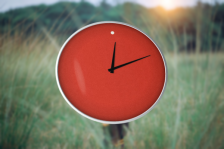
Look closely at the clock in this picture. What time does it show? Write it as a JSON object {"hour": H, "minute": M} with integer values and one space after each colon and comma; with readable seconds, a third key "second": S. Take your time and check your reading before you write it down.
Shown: {"hour": 12, "minute": 11}
